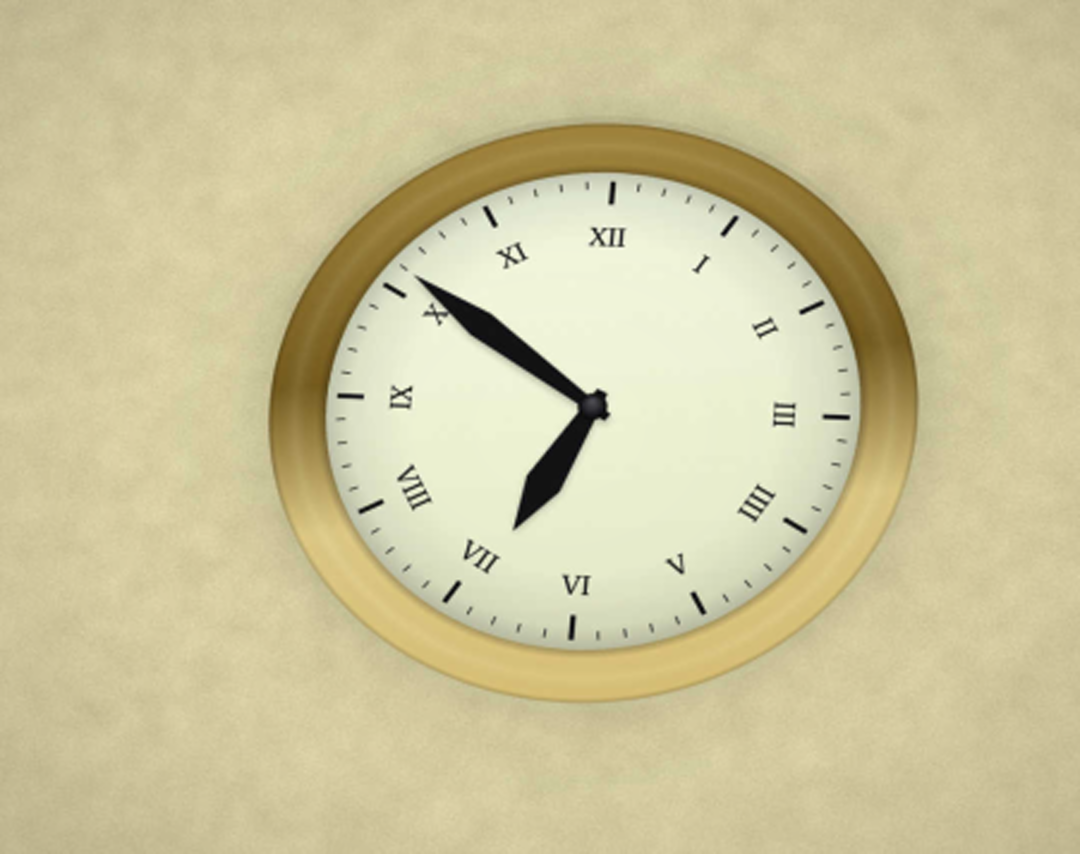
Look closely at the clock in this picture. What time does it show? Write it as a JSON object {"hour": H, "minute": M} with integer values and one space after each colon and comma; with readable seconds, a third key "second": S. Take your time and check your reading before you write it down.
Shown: {"hour": 6, "minute": 51}
